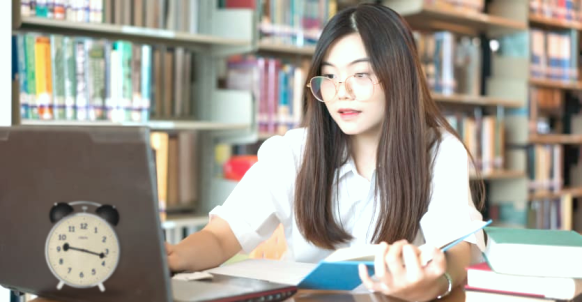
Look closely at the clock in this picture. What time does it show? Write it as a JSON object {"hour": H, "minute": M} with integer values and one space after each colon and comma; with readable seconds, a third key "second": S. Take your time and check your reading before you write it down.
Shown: {"hour": 9, "minute": 17}
